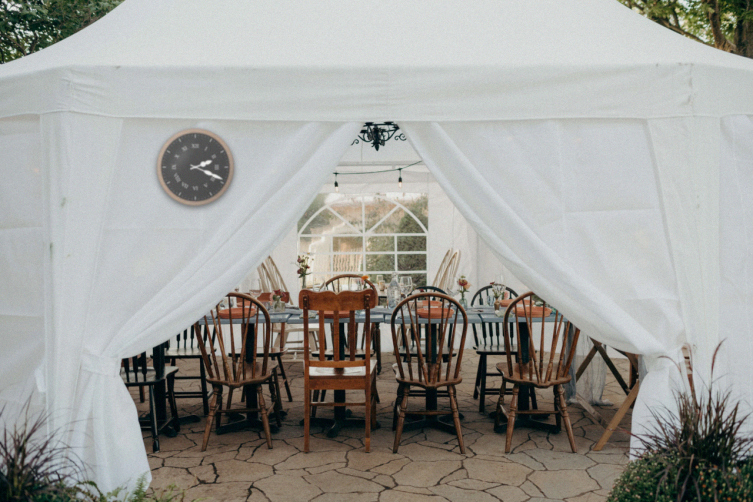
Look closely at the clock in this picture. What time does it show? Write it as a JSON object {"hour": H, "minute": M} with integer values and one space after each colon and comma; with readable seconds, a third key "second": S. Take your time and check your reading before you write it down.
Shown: {"hour": 2, "minute": 19}
